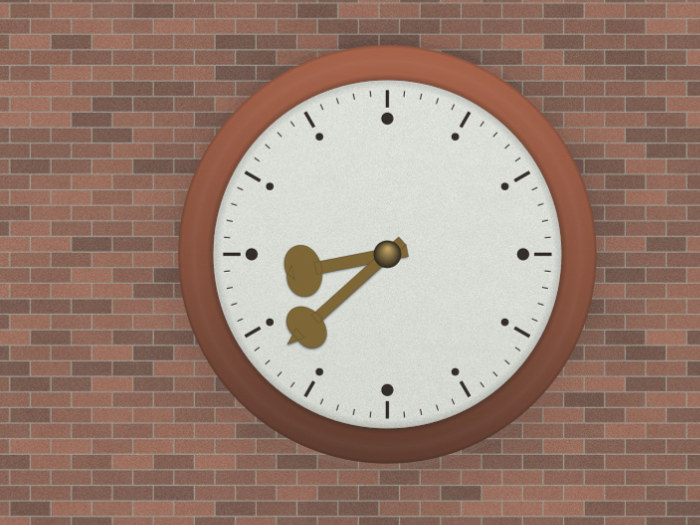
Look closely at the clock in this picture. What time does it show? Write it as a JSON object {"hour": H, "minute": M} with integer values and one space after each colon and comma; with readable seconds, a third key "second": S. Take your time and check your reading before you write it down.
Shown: {"hour": 8, "minute": 38}
